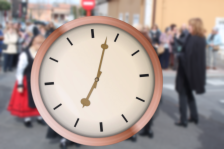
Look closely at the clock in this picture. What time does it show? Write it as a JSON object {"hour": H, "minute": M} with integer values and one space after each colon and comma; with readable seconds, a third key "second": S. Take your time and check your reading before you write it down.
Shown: {"hour": 7, "minute": 3}
